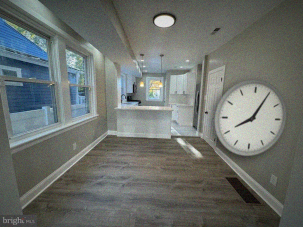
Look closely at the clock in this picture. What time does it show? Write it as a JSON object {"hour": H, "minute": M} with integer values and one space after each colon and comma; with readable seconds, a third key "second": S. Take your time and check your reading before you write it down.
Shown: {"hour": 8, "minute": 5}
